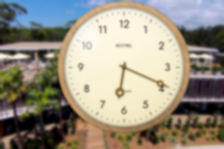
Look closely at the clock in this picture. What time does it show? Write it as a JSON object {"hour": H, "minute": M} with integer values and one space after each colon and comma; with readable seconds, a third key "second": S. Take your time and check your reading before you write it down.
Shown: {"hour": 6, "minute": 19}
